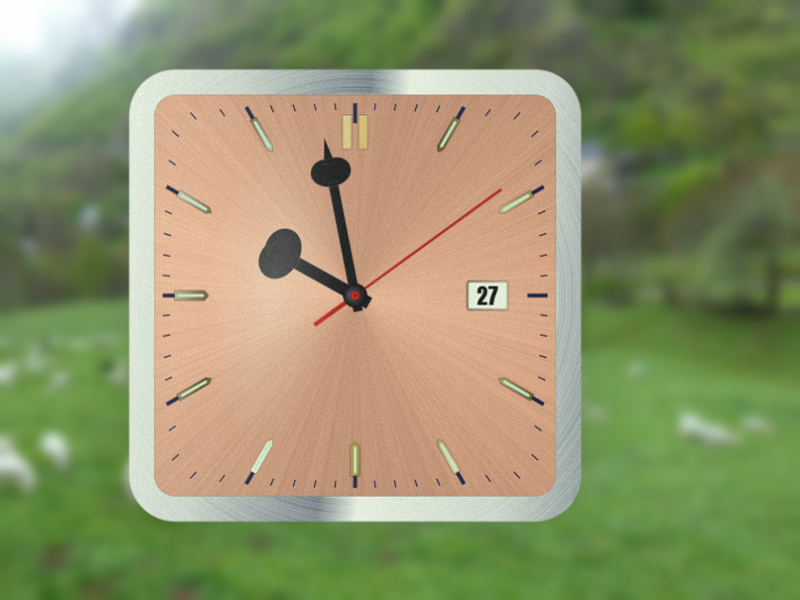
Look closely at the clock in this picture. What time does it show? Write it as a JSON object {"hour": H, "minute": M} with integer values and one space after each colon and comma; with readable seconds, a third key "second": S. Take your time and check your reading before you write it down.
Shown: {"hour": 9, "minute": 58, "second": 9}
